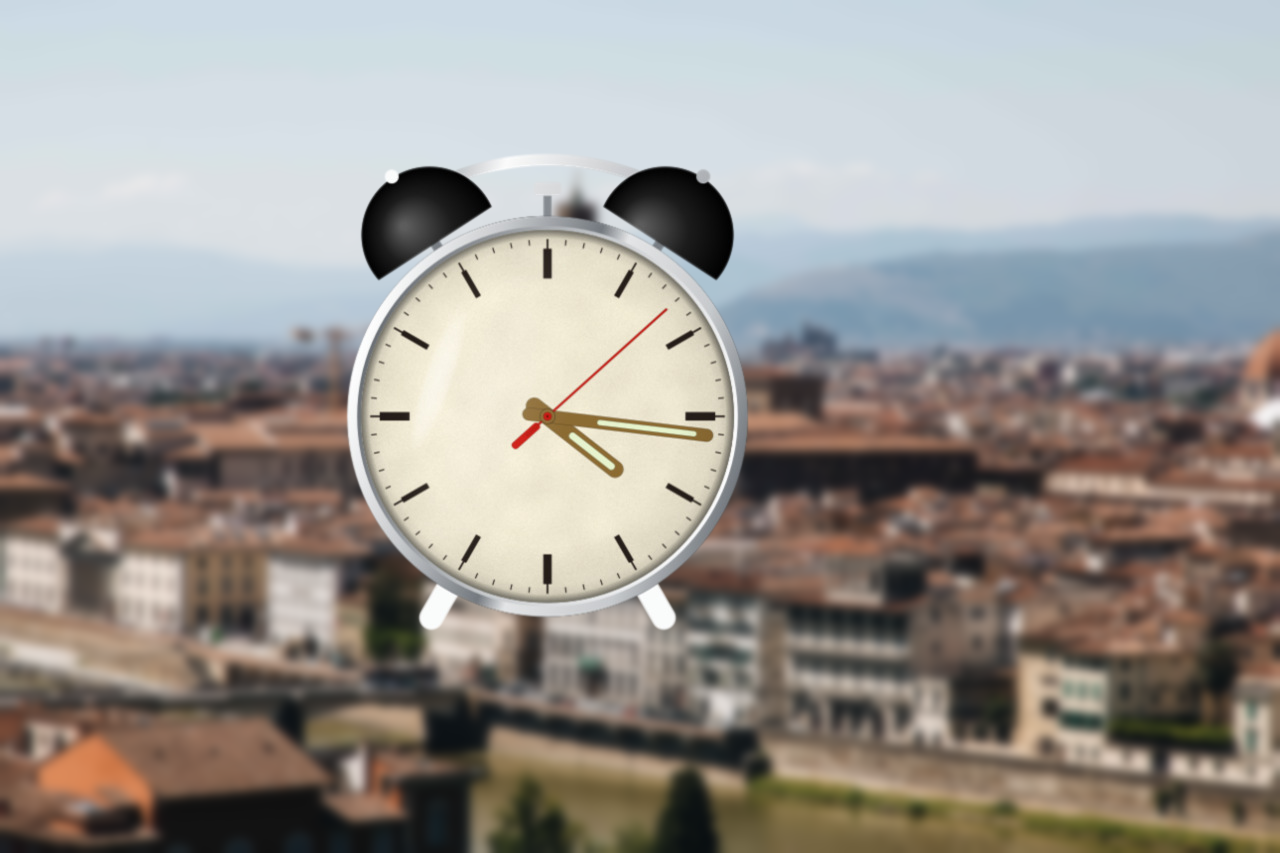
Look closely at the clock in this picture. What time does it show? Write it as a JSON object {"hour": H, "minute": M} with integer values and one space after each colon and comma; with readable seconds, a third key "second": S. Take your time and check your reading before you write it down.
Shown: {"hour": 4, "minute": 16, "second": 8}
